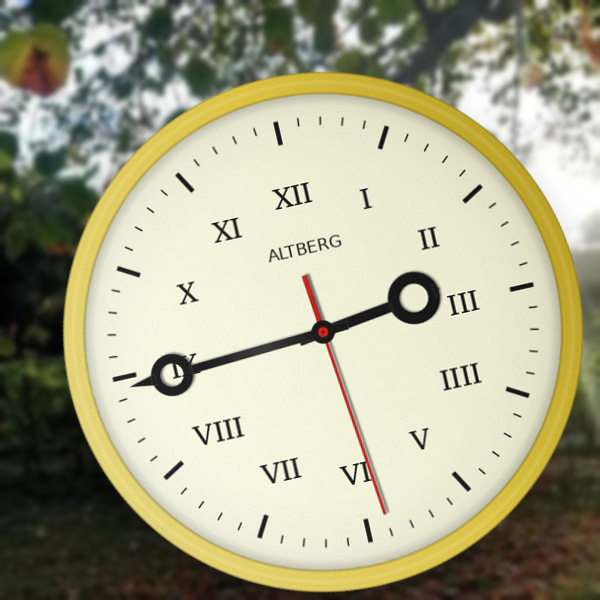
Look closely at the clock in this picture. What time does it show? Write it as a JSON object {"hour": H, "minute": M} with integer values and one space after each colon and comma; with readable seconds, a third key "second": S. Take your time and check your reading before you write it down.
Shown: {"hour": 2, "minute": 44, "second": 29}
